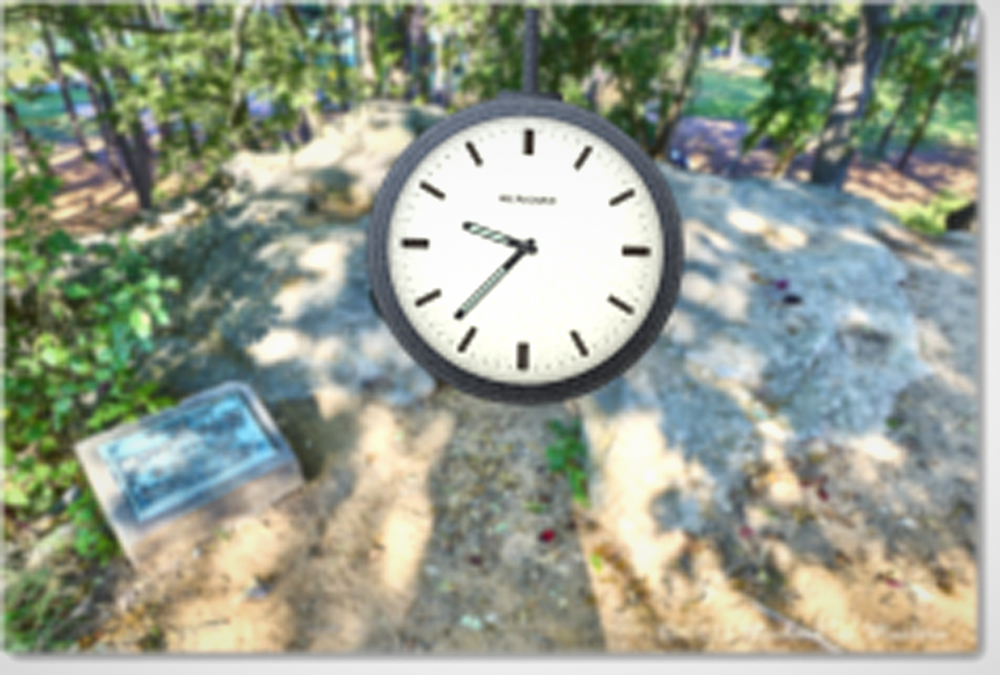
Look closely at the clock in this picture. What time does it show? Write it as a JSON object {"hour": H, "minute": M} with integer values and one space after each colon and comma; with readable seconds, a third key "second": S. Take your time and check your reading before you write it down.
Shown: {"hour": 9, "minute": 37}
